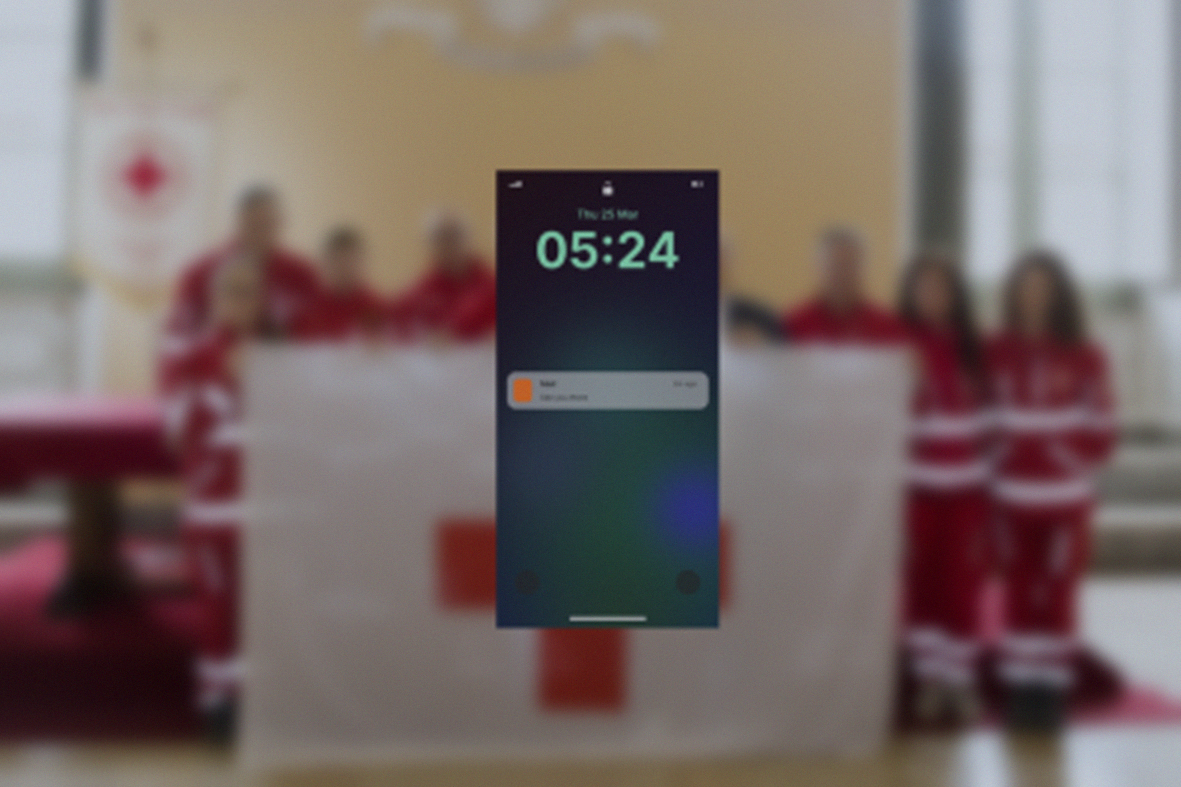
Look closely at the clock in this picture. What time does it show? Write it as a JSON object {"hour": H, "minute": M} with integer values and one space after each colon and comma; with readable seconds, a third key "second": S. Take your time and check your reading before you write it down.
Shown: {"hour": 5, "minute": 24}
